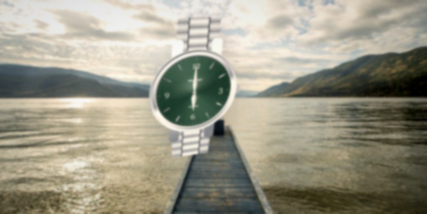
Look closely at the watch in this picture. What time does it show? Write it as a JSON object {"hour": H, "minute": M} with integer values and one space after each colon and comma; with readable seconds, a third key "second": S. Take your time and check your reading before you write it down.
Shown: {"hour": 6, "minute": 0}
